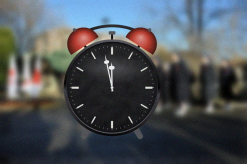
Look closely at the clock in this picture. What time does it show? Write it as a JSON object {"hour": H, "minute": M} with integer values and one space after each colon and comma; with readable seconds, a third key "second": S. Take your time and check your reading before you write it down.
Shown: {"hour": 11, "minute": 58}
